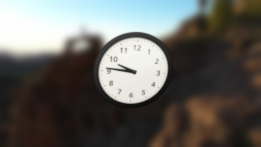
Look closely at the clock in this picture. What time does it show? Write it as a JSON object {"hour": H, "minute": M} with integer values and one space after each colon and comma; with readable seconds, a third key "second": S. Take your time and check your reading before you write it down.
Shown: {"hour": 9, "minute": 46}
